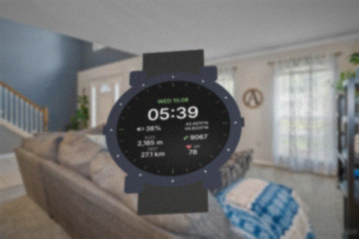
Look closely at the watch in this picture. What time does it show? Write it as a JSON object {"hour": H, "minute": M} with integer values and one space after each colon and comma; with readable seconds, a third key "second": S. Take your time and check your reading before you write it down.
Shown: {"hour": 5, "minute": 39}
